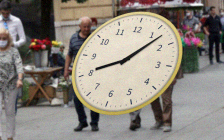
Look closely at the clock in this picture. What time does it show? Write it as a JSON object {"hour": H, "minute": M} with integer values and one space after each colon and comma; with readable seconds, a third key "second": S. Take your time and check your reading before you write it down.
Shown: {"hour": 8, "minute": 7}
